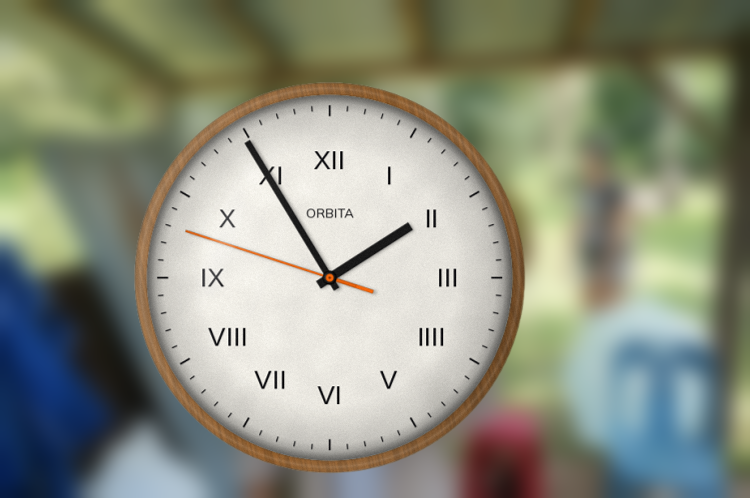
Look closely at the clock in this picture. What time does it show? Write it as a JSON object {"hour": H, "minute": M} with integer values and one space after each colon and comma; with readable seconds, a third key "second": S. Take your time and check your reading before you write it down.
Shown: {"hour": 1, "minute": 54, "second": 48}
